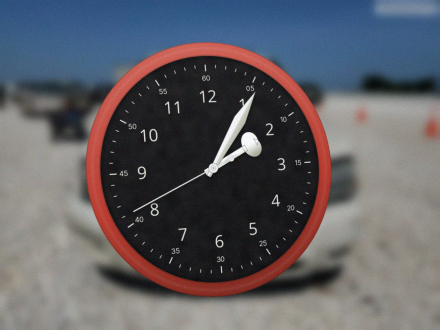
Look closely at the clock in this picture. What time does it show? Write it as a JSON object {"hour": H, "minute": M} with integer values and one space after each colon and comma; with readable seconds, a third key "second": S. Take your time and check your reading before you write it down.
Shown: {"hour": 2, "minute": 5, "second": 41}
